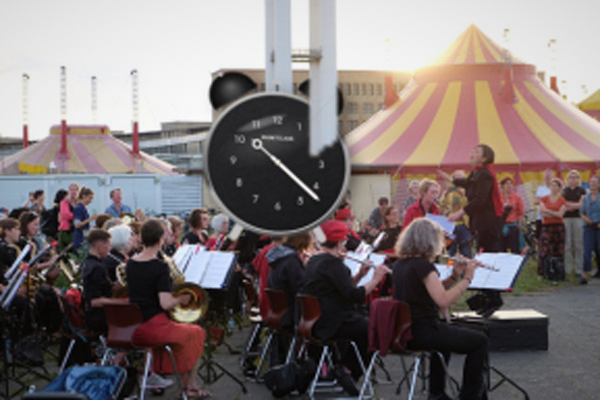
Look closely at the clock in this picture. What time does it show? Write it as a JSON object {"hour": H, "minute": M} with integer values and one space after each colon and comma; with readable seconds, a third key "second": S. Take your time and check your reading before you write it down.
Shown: {"hour": 10, "minute": 22}
